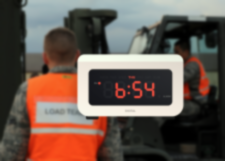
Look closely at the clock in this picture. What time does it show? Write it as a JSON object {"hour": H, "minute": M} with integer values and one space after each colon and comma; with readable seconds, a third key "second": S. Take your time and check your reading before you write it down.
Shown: {"hour": 6, "minute": 54}
